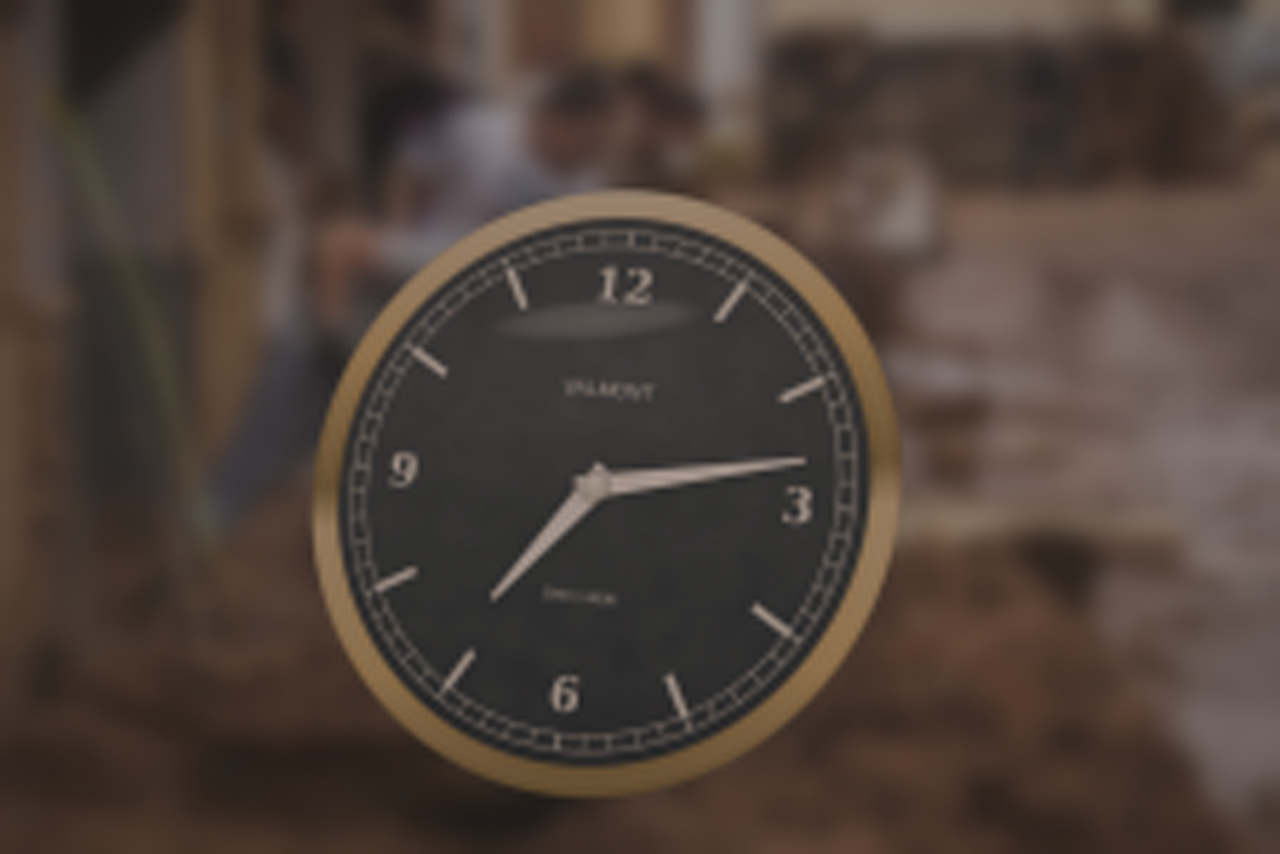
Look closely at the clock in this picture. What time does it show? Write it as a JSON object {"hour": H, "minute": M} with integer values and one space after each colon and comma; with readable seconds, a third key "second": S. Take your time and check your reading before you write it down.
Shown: {"hour": 7, "minute": 13}
